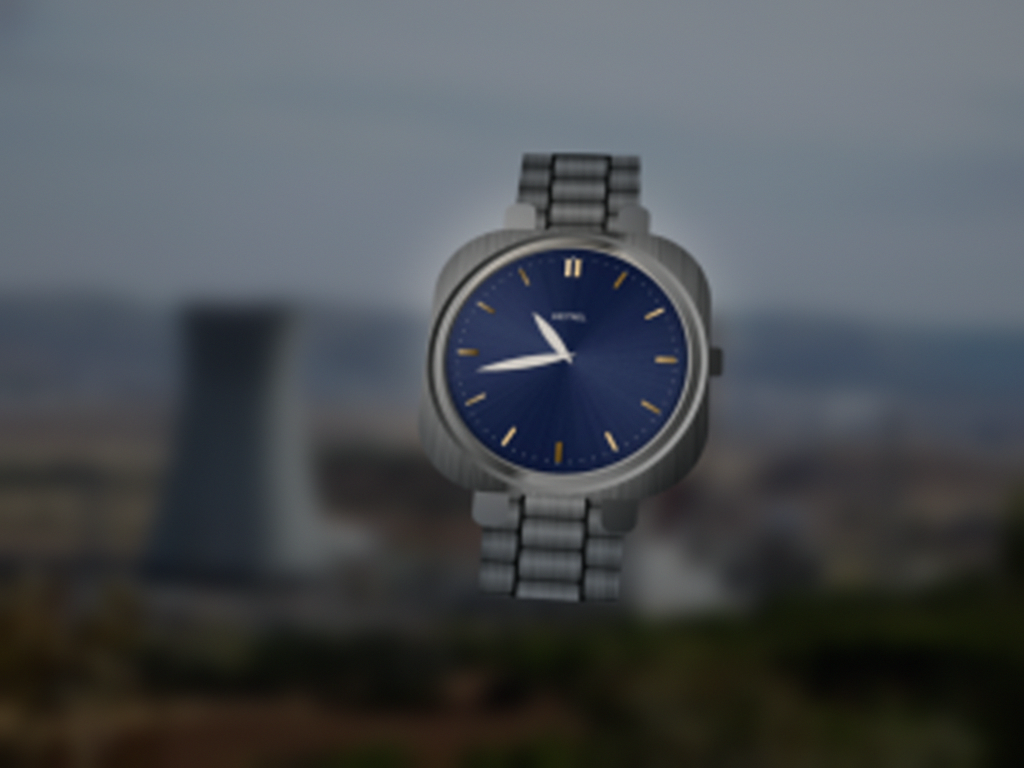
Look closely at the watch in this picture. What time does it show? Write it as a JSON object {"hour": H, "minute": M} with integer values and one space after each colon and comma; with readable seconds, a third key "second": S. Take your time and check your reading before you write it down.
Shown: {"hour": 10, "minute": 43}
